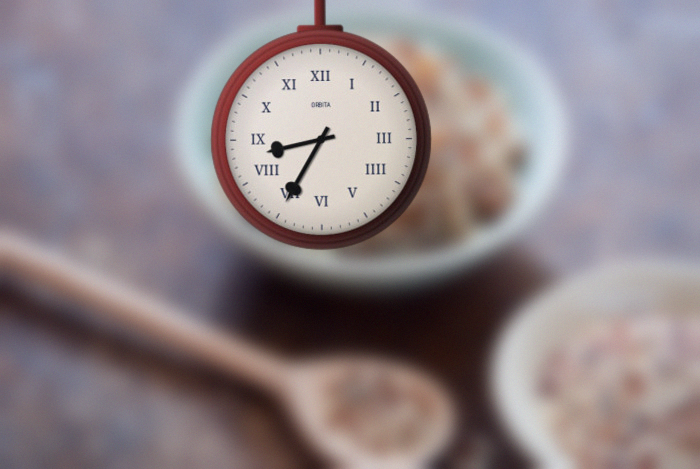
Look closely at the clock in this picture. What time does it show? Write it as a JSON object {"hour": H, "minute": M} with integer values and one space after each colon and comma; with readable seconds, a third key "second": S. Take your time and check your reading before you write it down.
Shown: {"hour": 8, "minute": 35}
